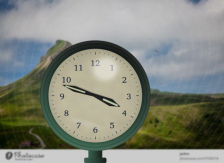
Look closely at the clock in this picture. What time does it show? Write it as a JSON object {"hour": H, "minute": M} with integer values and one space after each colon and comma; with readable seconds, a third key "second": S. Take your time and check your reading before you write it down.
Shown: {"hour": 3, "minute": 48}
